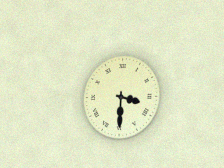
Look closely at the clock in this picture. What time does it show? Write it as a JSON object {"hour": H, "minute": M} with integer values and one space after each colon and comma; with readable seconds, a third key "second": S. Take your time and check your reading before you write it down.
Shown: {"hour": 3, "minute": 30}
